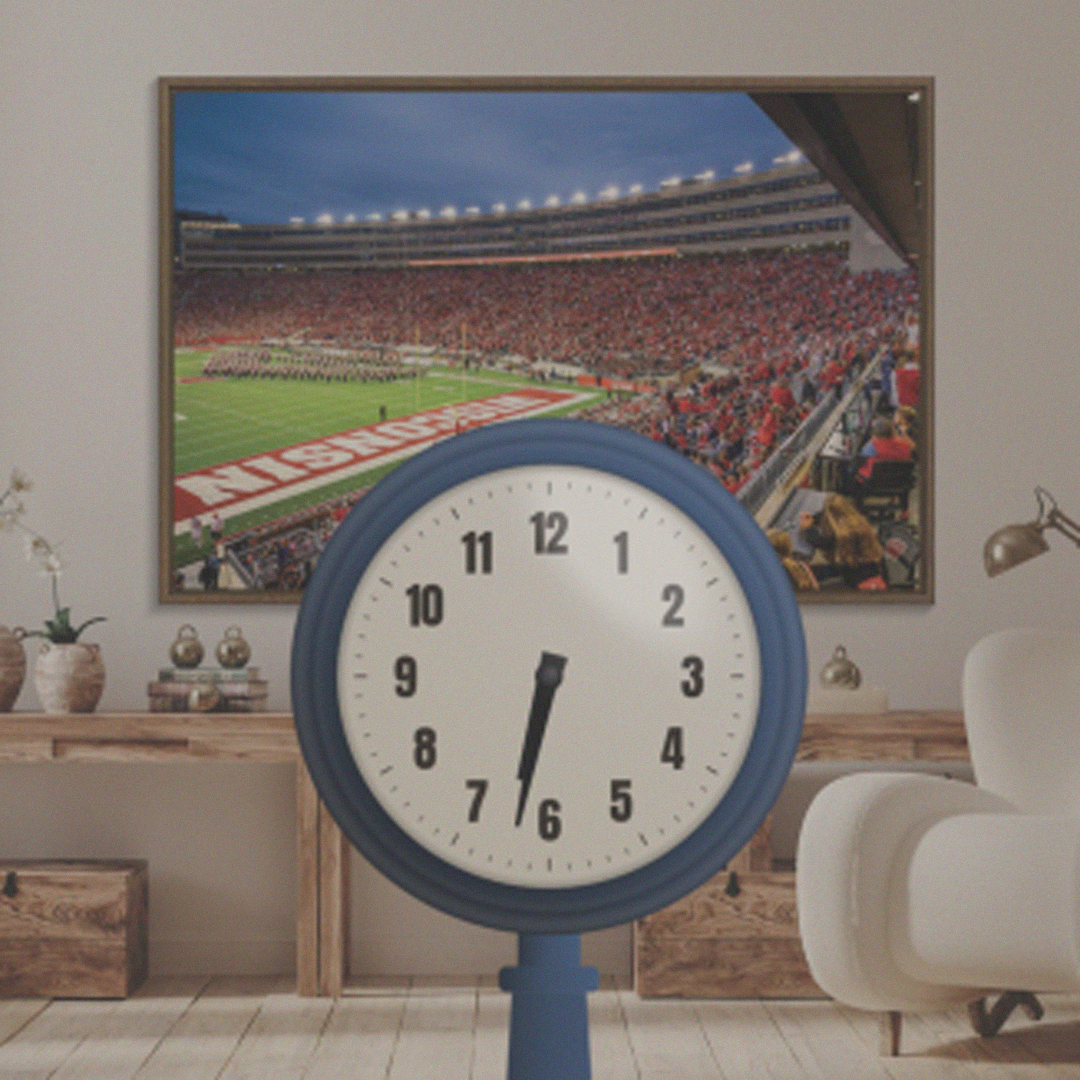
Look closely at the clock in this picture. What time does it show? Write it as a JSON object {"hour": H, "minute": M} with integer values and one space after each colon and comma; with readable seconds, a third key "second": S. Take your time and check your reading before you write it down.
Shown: {"hour": 6, "minute": 32}
